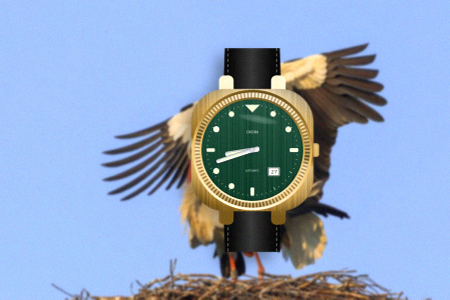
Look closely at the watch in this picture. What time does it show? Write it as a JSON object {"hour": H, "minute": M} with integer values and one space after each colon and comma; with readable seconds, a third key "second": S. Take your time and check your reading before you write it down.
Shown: {"hour": 8, "minute": 42}
